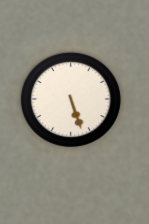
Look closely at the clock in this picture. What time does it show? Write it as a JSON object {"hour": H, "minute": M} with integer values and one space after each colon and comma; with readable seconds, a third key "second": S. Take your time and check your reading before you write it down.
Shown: {"hour": 5, "minute": 27}
